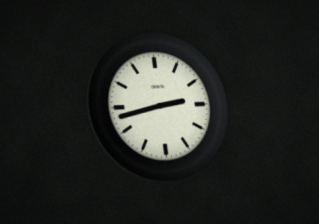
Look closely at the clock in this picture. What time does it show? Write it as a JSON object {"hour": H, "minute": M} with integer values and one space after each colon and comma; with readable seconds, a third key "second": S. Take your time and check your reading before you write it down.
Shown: {"hour": 2, "minute": 43}
